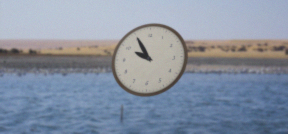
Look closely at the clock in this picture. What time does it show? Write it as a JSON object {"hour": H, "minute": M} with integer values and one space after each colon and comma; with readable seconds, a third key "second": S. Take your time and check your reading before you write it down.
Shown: {"hour": 9, "minute": 55}
